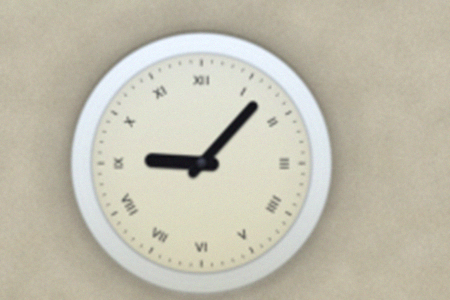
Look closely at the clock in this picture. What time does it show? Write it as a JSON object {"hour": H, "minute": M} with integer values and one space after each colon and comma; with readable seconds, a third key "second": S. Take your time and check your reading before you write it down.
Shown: {"hour": 9, "minute": 7}
